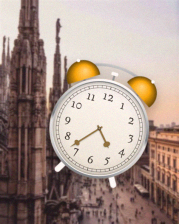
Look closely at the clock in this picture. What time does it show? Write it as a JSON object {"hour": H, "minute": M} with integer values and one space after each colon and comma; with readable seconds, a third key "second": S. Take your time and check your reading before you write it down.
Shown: {"hour": 4, "minute": 37}
